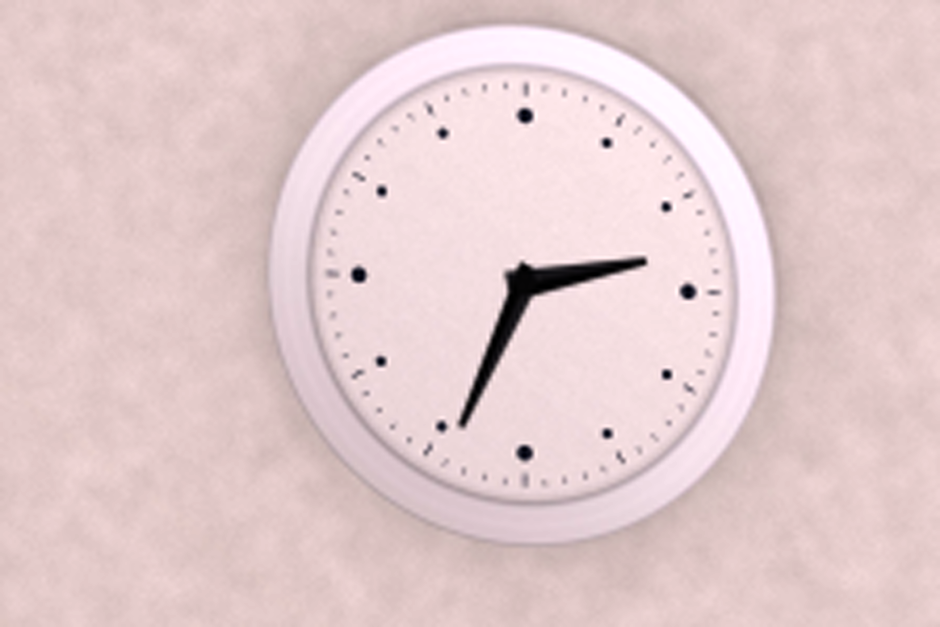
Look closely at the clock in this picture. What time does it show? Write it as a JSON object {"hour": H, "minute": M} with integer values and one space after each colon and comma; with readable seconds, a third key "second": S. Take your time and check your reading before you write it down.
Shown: {"hour": 2, "minute": 34}
